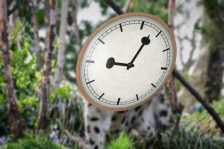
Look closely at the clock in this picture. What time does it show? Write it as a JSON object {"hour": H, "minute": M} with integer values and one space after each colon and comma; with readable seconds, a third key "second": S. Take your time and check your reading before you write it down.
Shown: {"hour": 9, "minute": 3}
